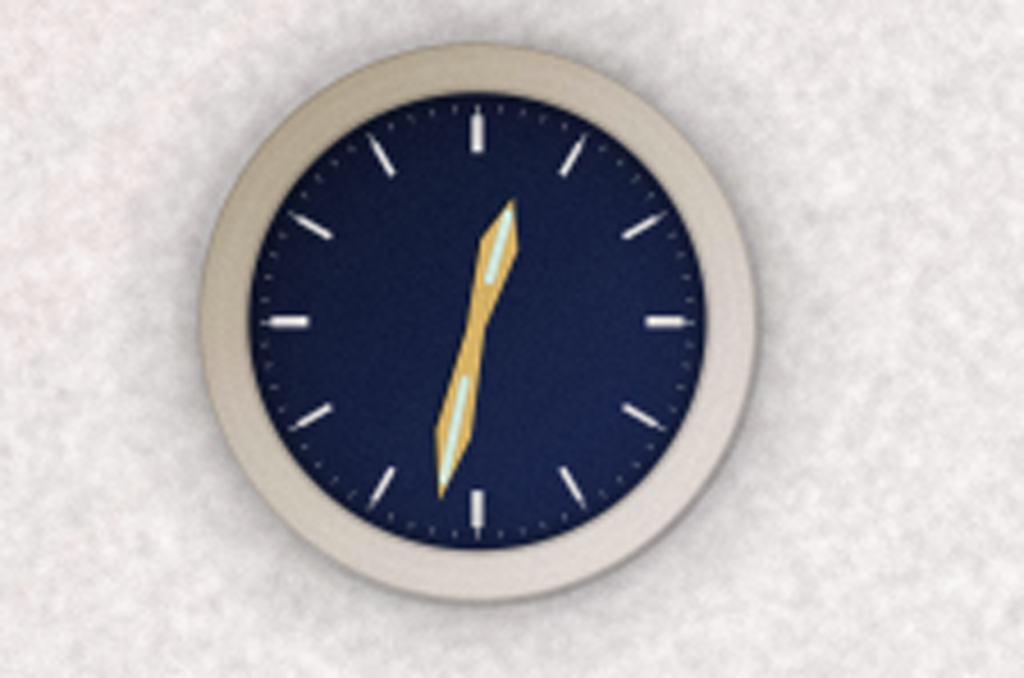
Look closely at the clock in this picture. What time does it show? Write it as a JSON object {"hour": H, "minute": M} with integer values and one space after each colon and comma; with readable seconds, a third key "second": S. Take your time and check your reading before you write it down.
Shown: {"hour": 12, "minute": 32}
